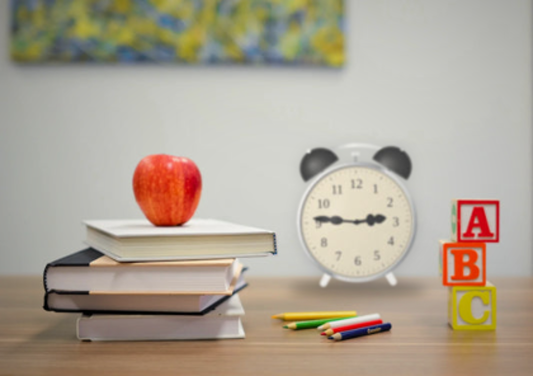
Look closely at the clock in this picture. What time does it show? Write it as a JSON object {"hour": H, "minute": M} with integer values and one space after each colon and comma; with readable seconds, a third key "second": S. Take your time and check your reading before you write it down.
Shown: {"hour": 2, "minute": 46}
